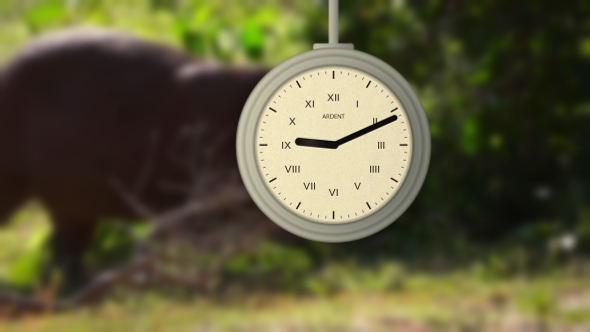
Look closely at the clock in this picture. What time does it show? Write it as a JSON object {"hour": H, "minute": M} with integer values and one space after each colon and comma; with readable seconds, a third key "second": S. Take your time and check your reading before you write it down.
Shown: {"hour": 9, "minute": 11}
